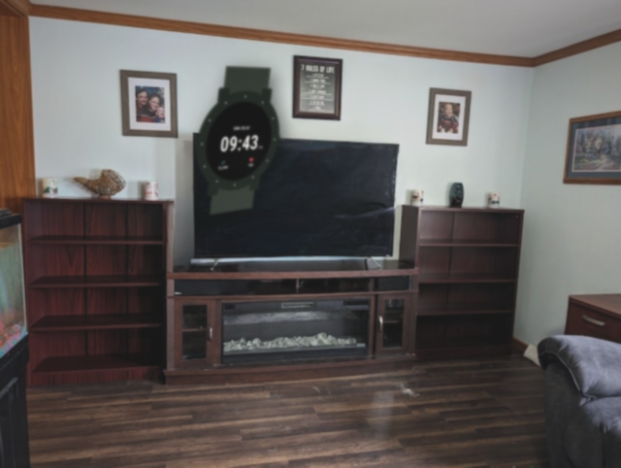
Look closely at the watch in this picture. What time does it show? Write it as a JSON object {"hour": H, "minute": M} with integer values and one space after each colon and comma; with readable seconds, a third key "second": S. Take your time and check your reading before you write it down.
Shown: {"hour": 9, "minute": 43}
